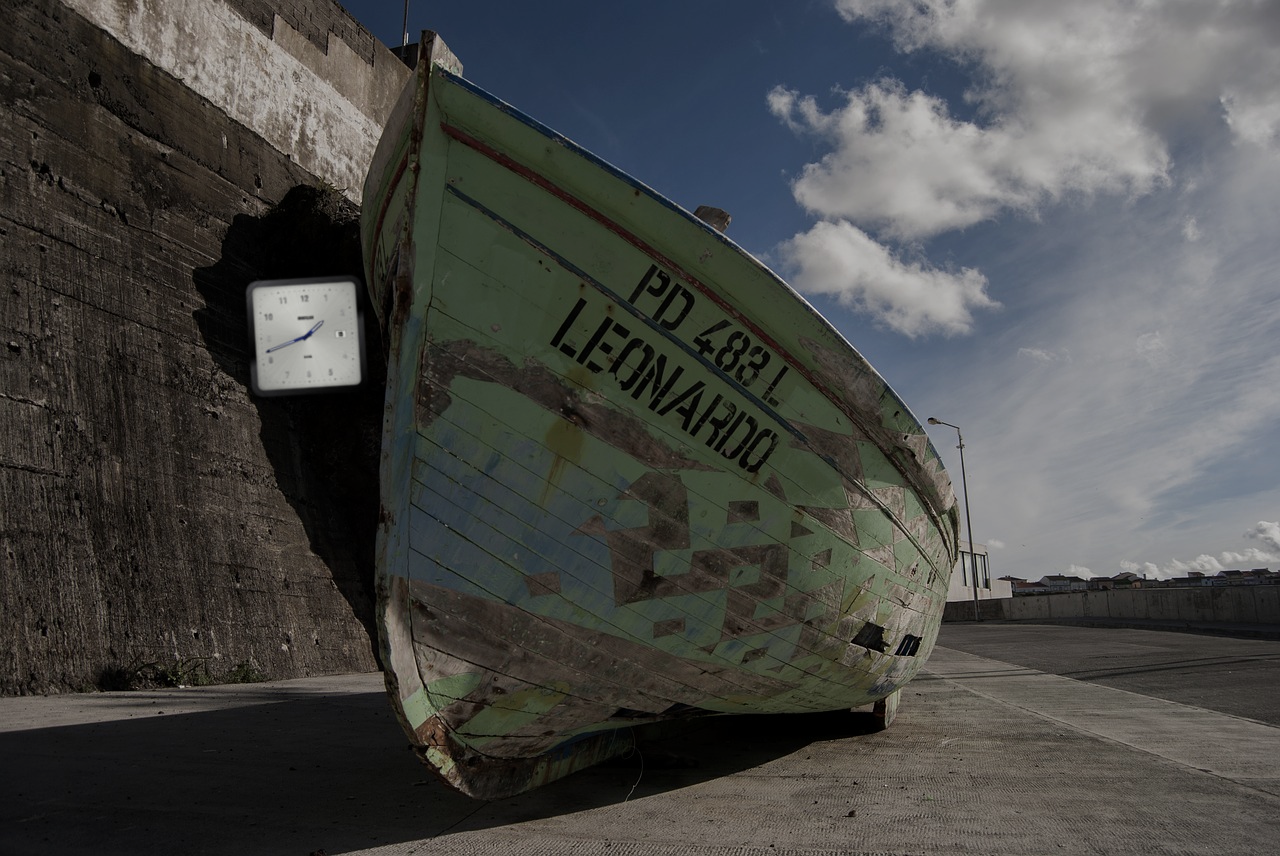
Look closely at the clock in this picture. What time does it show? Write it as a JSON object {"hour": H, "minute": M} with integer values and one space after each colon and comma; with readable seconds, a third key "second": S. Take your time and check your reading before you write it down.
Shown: {"hour": 1, "minute": 42}
